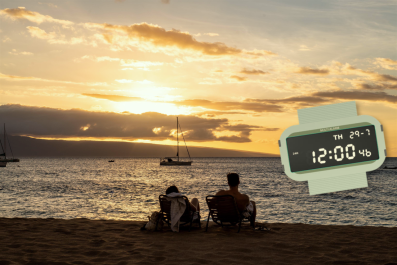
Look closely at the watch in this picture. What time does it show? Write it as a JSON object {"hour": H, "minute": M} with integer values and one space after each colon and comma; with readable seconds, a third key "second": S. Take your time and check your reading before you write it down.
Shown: {"hour": 12, "minute": 0, "second": 46}
